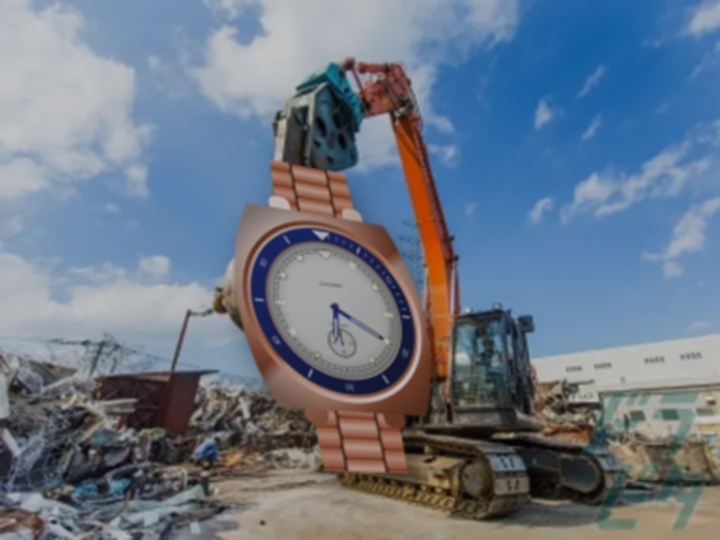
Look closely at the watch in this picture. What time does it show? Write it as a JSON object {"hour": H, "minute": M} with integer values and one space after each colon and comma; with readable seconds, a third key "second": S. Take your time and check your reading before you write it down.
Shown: {"hour": 6, "minute": 20}
